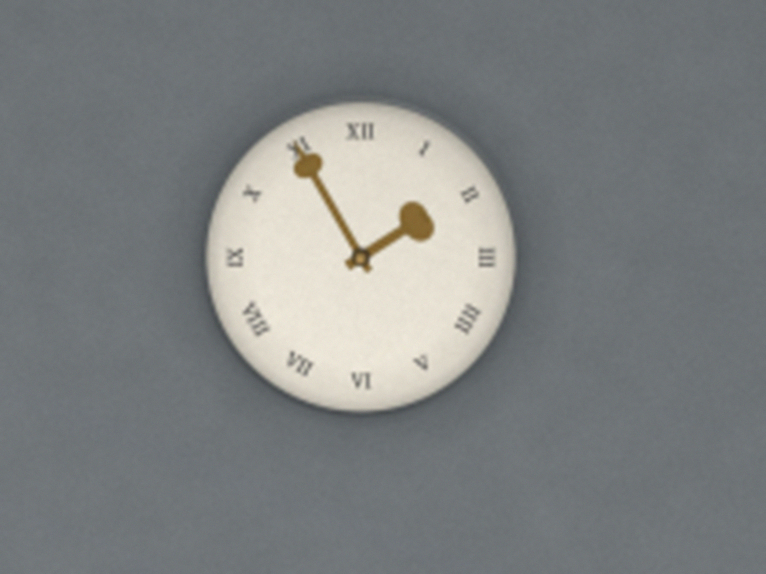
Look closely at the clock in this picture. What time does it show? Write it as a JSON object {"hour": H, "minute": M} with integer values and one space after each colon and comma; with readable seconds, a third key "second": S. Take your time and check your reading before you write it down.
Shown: {"hour": 1, "minute": 55}
